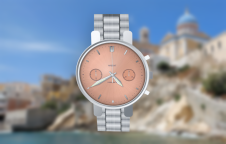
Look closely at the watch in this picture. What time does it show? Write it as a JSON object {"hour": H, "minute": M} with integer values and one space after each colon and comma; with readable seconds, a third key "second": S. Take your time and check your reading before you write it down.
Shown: {"hour": 4, "minute": 40}
